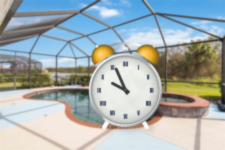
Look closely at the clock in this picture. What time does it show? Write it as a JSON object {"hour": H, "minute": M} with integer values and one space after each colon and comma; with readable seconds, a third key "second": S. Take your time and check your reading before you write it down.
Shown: {"hour": 9, "minute": 56}
